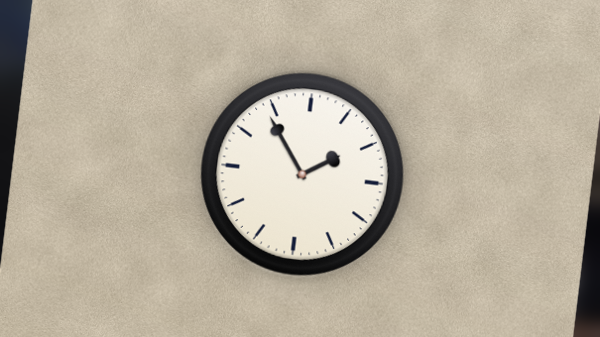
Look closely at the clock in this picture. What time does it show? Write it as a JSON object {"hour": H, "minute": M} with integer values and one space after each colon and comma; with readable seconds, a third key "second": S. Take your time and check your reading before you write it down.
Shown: {"hour": 1, "minute": 54}
